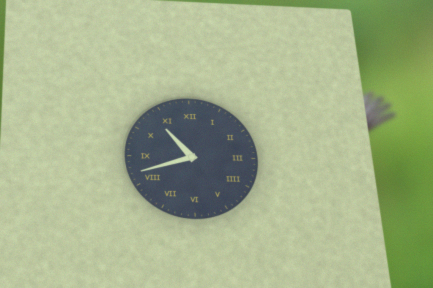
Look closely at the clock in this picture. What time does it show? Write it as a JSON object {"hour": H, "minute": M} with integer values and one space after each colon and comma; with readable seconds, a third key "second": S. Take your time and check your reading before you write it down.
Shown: {"hour": 10, "minute": 42}
